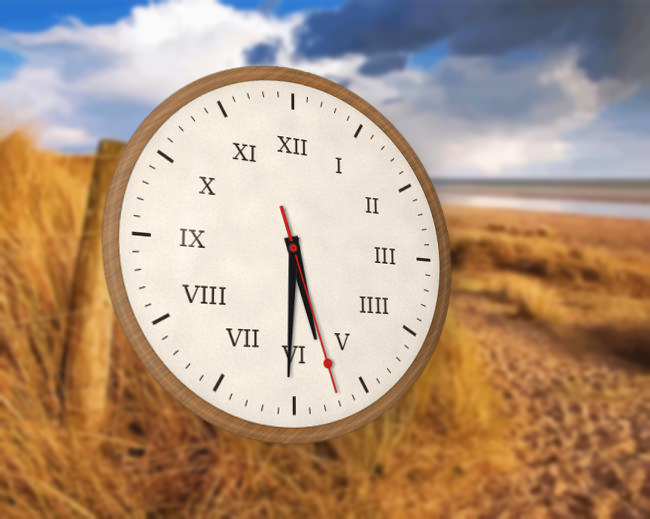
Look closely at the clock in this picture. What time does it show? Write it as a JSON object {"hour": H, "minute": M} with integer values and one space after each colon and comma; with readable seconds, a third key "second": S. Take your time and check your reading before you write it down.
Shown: {"hour": 5, "minute": 30, "second": 27}
